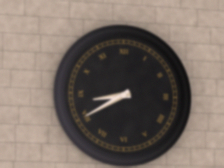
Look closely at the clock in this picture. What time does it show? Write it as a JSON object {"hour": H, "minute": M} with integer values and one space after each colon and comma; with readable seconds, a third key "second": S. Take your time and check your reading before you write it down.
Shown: {"hour": 8, "minute": 40}
